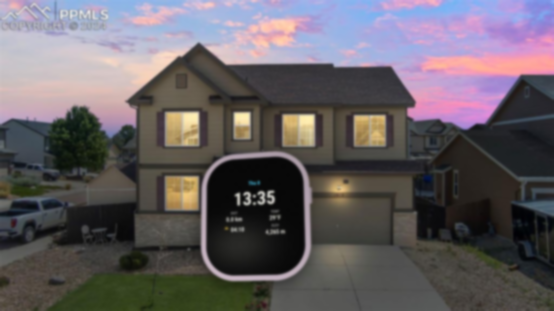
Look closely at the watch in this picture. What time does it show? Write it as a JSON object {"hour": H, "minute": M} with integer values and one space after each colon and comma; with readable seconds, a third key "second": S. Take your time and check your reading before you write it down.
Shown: {"hour": 13, "minute": 35}
